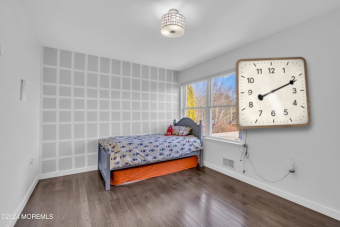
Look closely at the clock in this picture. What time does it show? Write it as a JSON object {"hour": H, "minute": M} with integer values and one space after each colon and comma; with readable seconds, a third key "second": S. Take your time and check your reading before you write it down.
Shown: {"hour": 8, "minute": 11}
